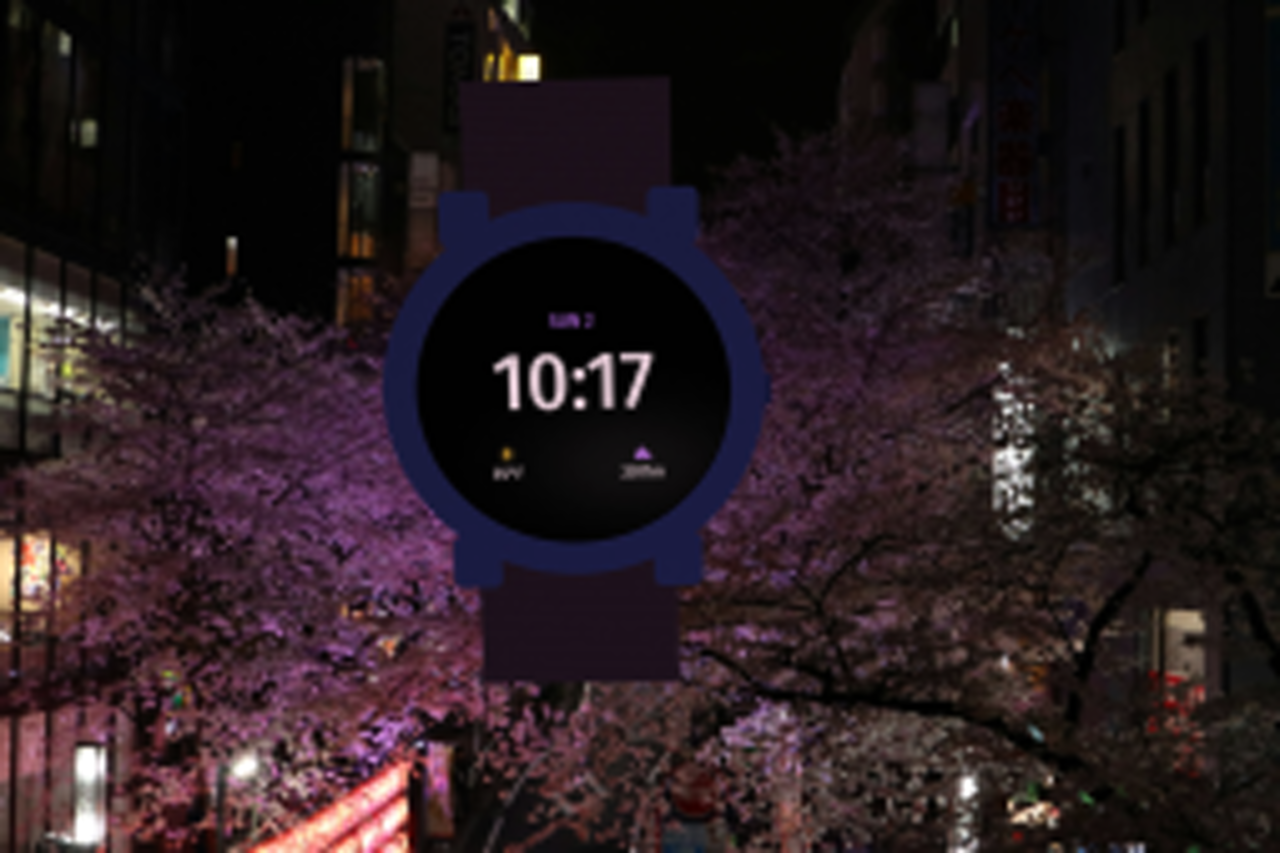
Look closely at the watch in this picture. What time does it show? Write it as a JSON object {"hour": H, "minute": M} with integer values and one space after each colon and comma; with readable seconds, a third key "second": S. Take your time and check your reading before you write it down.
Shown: {"hour": 10, "minute": 17}
